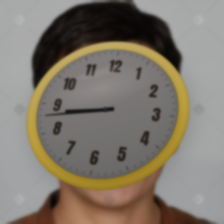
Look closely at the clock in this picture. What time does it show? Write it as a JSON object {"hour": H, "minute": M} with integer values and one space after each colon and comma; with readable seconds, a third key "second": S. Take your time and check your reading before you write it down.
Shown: {"hour": 8, "minute": 43}
